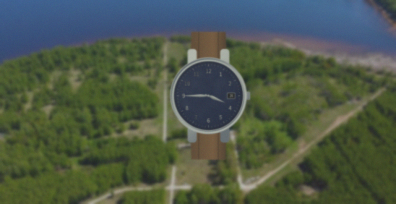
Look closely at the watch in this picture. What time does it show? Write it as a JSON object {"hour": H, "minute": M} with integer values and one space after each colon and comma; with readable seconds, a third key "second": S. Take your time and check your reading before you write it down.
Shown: {"hour": 3, "minute": 45}
